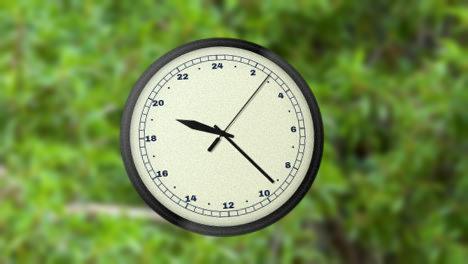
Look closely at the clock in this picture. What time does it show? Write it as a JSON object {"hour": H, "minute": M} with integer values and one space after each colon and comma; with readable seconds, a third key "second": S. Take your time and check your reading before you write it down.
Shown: {"hour": 19, "minute": 23, "second": 7}
